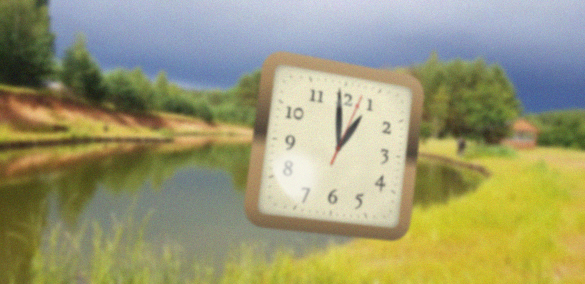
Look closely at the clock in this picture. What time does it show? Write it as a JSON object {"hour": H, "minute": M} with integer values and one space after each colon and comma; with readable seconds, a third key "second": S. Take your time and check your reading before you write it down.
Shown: {"hour": 12, "minute": 59, "second": 3}
